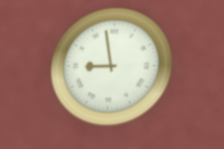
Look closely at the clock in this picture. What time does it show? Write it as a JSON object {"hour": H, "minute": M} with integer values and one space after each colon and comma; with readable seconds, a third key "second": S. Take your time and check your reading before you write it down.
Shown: {"hour": 8, "minute": 58}
